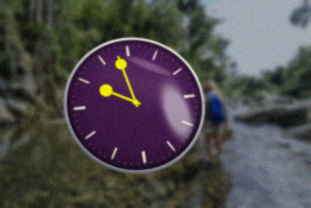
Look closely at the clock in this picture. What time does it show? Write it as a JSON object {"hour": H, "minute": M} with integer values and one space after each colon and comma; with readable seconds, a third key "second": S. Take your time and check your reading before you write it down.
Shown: {"hour": 9, "minute": 58}
